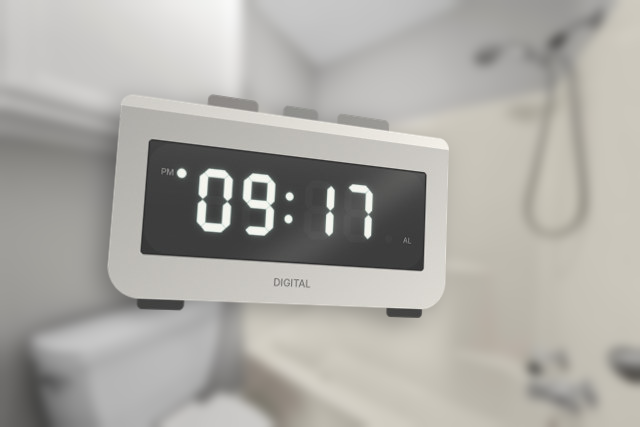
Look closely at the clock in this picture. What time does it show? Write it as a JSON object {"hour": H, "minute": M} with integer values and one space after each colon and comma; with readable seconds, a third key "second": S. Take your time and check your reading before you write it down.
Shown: {"hour": 9, "minute": 17}
